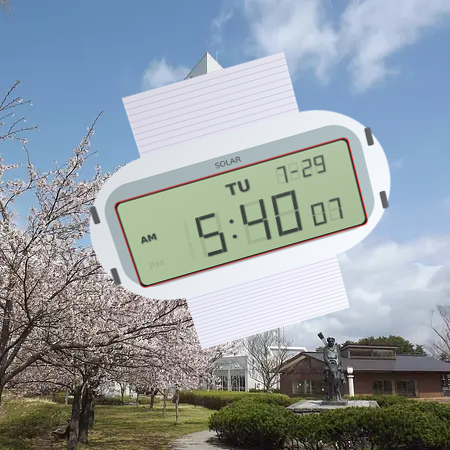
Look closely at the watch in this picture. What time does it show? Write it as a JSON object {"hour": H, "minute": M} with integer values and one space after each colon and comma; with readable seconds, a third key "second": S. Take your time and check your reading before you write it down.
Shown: {"hour": 5, "minute": 40, "second": 7}
